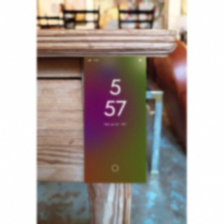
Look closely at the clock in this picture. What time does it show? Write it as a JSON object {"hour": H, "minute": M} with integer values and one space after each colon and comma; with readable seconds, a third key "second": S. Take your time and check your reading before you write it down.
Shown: {"hour": 5, "minute": 57}
